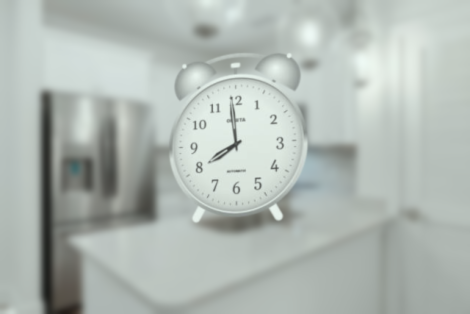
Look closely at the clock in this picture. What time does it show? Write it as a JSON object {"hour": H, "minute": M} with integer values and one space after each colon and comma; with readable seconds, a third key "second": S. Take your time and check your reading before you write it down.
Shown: {"hour": 7, "minute": 59}
